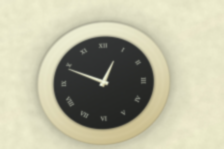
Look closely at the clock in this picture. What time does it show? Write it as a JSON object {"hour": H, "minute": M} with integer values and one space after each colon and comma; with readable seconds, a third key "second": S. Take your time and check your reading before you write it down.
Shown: {"hour": 12, "minute": 49}
